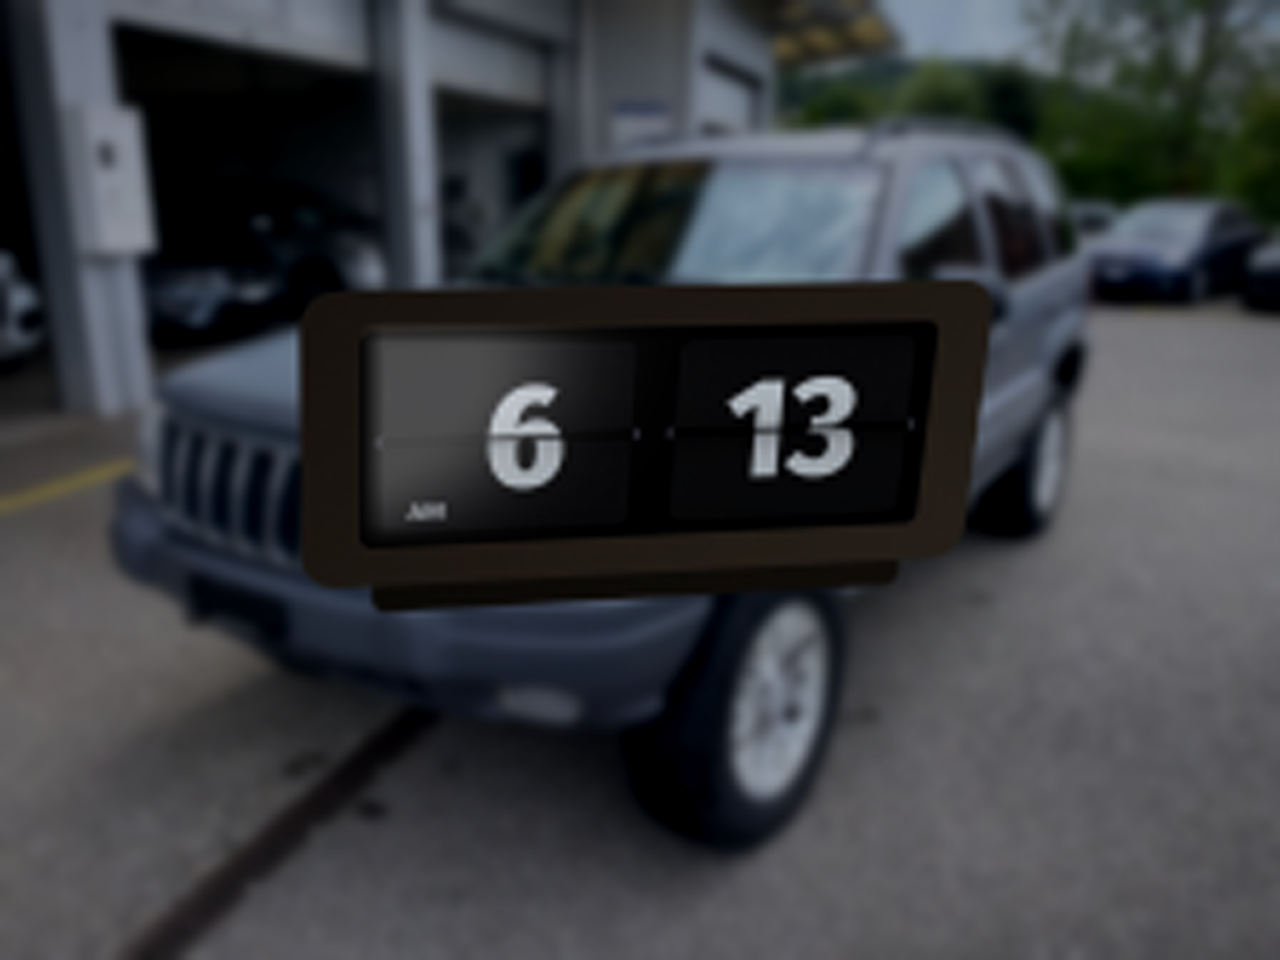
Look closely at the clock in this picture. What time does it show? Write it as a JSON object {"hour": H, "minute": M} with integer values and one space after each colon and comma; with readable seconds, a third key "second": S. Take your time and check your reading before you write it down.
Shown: {"hour": 6, "minute": 13}
